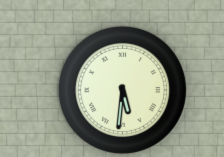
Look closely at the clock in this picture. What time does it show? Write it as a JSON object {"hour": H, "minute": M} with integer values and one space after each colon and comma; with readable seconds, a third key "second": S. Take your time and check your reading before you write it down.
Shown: {"hour": 5, "minute": 31}
